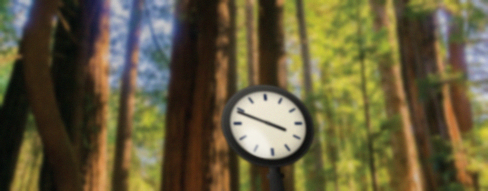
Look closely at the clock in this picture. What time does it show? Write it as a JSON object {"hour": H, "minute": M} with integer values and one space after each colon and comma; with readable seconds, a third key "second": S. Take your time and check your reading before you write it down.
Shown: {"hour": 3, "minute": 49}
